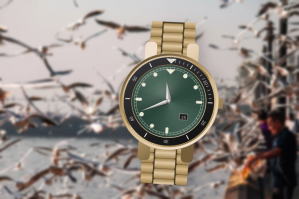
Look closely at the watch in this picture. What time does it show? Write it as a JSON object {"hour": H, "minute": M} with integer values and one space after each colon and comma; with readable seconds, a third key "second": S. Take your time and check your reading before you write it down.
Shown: {"hour": 11, "minute": 41}
